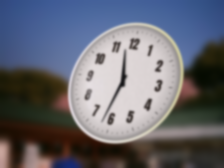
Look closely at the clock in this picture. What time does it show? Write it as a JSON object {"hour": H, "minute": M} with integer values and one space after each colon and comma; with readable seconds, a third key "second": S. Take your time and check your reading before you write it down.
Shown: {"hour": 11, "minute": 32}
